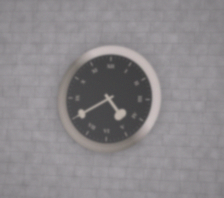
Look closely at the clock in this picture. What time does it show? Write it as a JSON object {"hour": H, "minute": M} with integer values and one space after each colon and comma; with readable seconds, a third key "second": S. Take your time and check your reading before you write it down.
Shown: {"hour": 4, "minute": 40}
